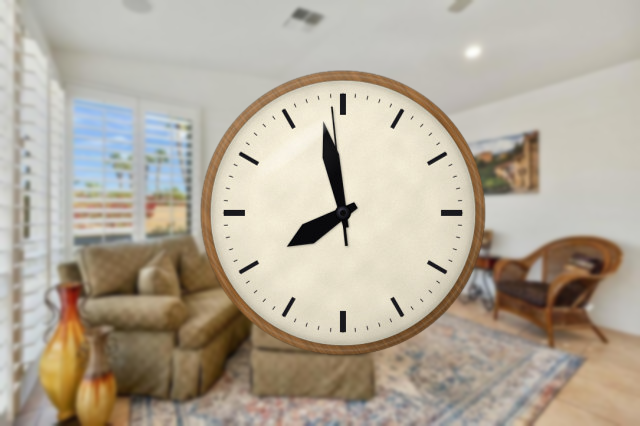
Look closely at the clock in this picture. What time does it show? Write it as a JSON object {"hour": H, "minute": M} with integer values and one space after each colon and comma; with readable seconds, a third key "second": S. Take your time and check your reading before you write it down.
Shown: {"hour": 7, "minute": 57, "second": 59}
